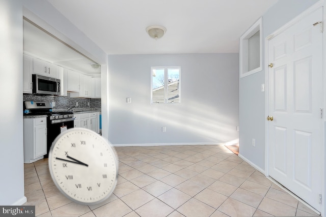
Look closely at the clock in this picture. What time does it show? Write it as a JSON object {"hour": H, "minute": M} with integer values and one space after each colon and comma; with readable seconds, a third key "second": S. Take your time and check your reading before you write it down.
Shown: {"hour": 9, "minute": 47}
